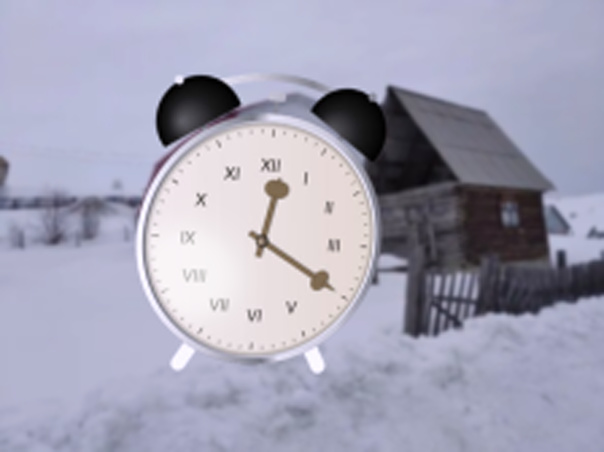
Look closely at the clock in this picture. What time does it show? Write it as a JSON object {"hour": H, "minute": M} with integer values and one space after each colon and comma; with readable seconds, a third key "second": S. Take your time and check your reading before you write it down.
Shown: {"hour": 12, "minute": 20}
